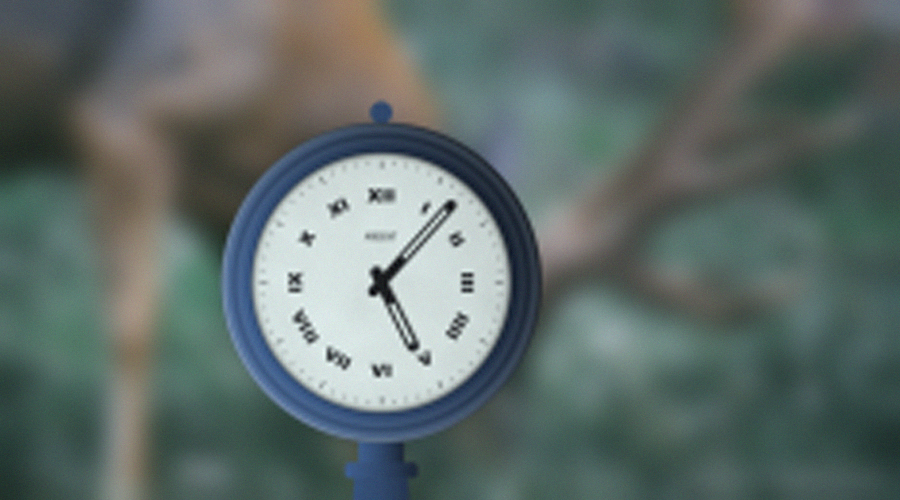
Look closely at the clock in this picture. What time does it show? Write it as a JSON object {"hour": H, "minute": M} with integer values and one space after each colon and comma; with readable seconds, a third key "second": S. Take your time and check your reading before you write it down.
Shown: {"hour": 5, "minute": 7}
